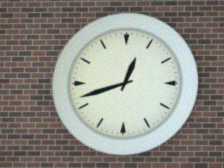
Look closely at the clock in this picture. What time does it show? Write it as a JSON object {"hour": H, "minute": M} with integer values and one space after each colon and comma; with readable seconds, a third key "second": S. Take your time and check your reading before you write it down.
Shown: {"hour": 12, "minute": 42}
